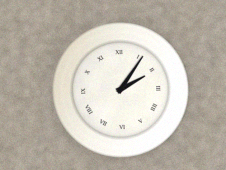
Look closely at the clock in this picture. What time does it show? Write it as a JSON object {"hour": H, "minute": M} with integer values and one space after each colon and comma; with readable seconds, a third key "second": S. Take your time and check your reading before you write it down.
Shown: {"hour": 2, "minute": 6}
